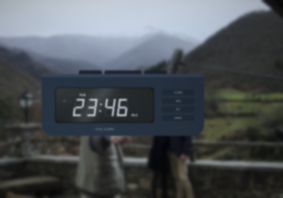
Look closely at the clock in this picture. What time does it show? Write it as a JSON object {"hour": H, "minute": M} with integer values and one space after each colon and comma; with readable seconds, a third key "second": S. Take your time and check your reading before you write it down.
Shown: {"hour": 23, "minute": 46}
